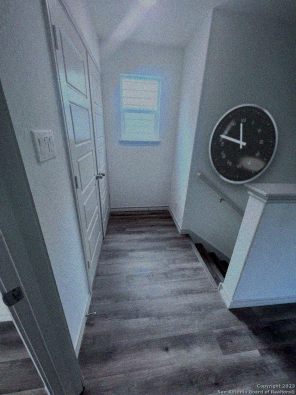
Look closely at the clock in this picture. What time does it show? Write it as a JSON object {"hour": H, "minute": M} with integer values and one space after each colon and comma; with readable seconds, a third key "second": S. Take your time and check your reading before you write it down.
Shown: {"hour": 11, "minute": 48}
